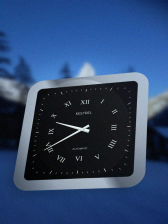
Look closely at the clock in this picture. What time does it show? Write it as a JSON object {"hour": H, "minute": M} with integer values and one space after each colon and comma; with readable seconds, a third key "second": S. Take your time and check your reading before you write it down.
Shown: {"hour": 9, "minute": 40}
